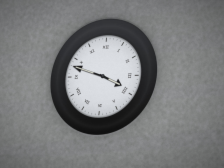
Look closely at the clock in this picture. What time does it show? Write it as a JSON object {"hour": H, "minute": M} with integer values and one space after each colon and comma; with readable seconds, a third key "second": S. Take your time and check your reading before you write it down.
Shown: {"hour": 3, "minute": 48}
